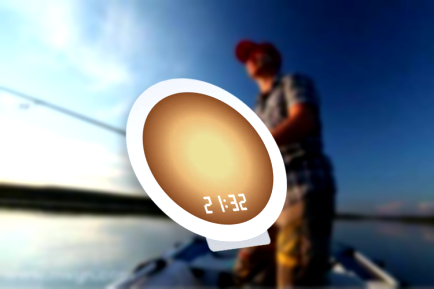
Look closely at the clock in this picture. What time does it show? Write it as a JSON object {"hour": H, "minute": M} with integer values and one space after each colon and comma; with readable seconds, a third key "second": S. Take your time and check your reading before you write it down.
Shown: {"hour": 21, "minute": 32}
